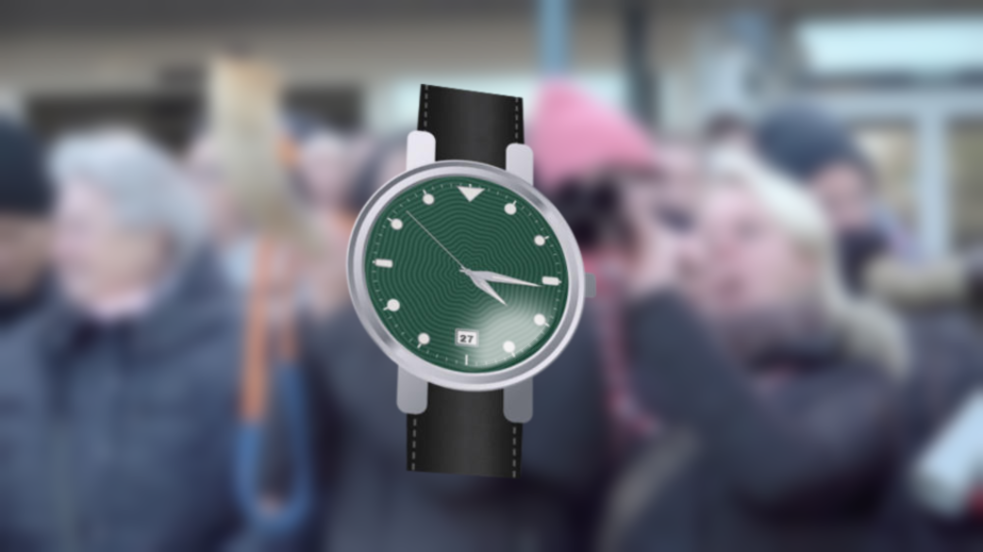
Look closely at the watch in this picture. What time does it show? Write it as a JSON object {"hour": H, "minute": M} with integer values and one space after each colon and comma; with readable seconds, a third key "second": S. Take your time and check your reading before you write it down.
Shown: {"hour": 4, "minute": 15, "second": 52}
